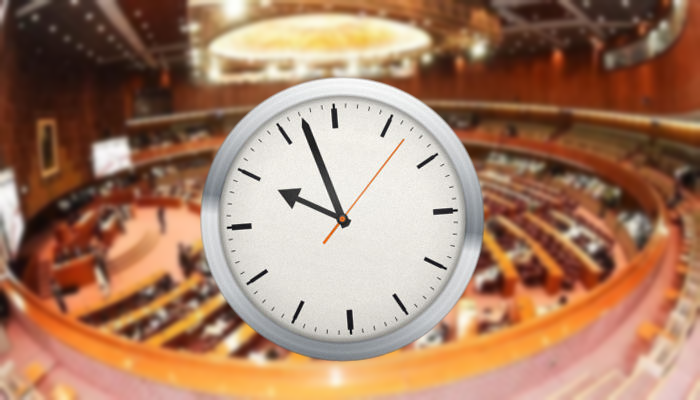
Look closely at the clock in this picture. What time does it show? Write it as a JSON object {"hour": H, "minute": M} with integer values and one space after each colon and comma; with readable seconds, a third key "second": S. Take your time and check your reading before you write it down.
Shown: {"hour": 9, "minute": 57, "second": 7}
